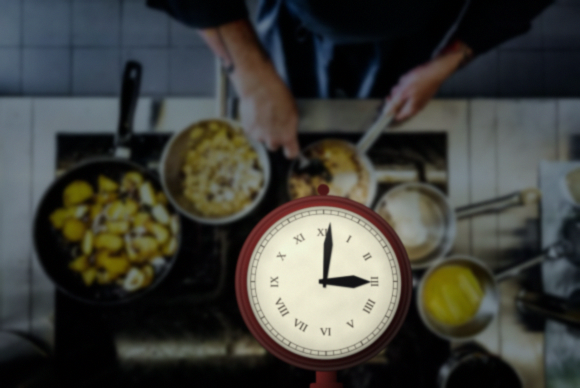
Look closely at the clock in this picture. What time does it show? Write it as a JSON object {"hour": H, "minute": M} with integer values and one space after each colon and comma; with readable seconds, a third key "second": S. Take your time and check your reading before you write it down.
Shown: {"hour": 3, "minute": 1}
